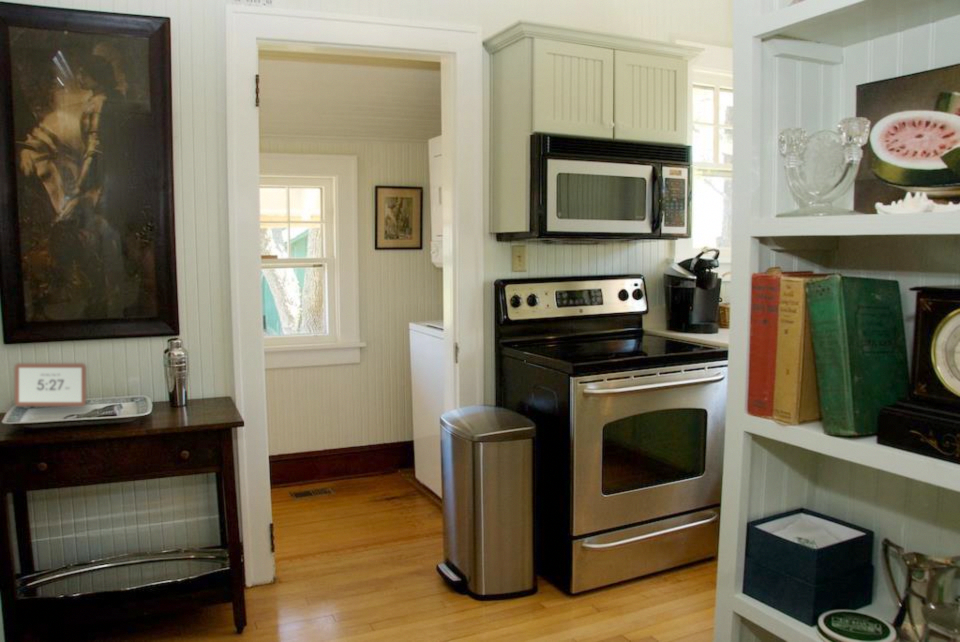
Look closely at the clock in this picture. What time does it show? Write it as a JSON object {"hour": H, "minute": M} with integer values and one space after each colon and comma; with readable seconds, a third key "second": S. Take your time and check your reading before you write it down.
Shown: {"hour": 5, "minute": 27}
